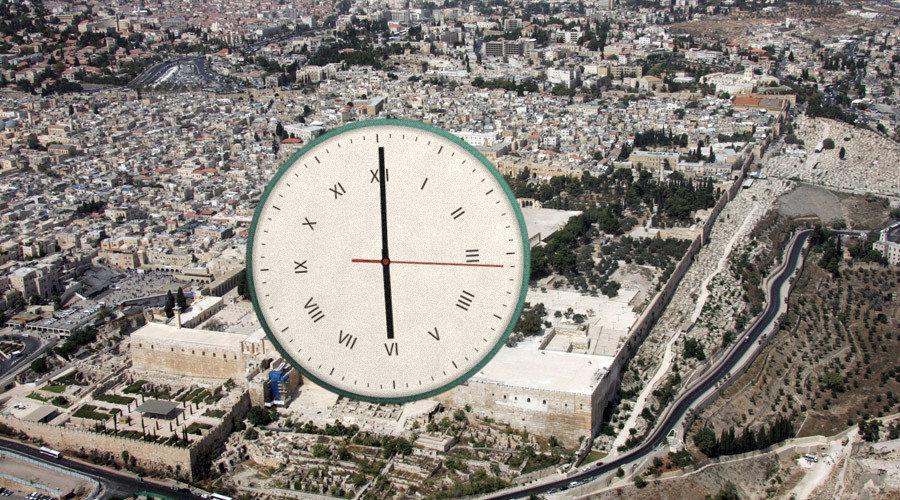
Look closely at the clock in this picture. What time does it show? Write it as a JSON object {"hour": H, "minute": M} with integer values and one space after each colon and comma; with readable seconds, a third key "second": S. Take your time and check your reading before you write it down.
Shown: {"hour": 6, "minute": 0, "second": 16}
